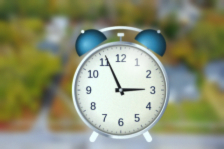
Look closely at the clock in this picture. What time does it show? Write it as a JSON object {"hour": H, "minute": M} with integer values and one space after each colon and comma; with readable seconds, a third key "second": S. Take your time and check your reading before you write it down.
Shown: {"hour": 2, "minute": 56}
